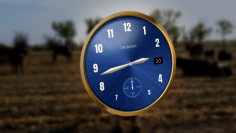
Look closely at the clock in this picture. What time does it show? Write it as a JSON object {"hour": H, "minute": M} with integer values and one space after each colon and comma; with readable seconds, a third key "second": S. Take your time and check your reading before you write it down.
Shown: {"hour": 2, "minute": 43}
